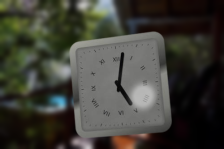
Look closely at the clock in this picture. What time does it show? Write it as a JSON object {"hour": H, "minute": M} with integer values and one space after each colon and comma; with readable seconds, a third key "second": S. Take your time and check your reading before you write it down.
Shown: {"hour": 5, "minute": 2}
